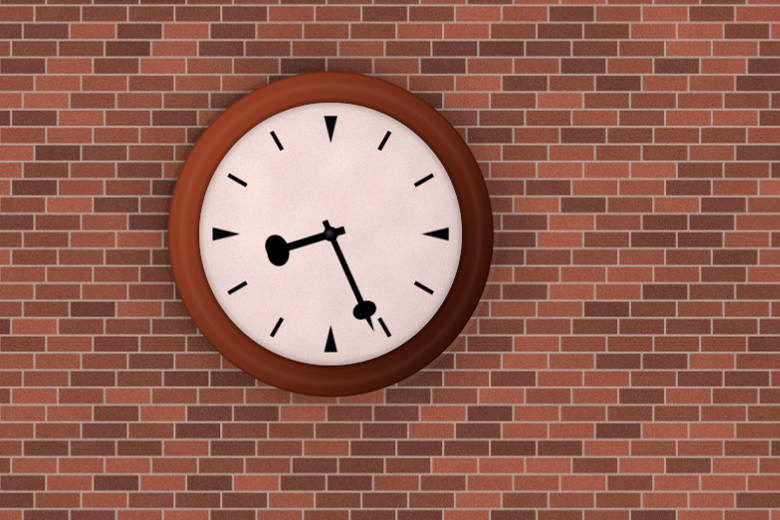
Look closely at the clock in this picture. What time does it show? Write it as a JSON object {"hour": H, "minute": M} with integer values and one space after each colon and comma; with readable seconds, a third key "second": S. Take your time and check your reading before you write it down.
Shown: {"hour": 8, "minute": 26}
